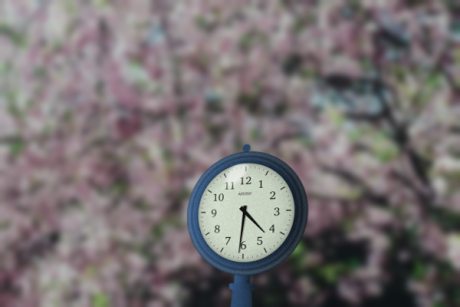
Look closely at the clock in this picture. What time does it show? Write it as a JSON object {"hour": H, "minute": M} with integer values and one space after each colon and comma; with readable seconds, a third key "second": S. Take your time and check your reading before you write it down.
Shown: {"hour": 4, "minute": 31}
